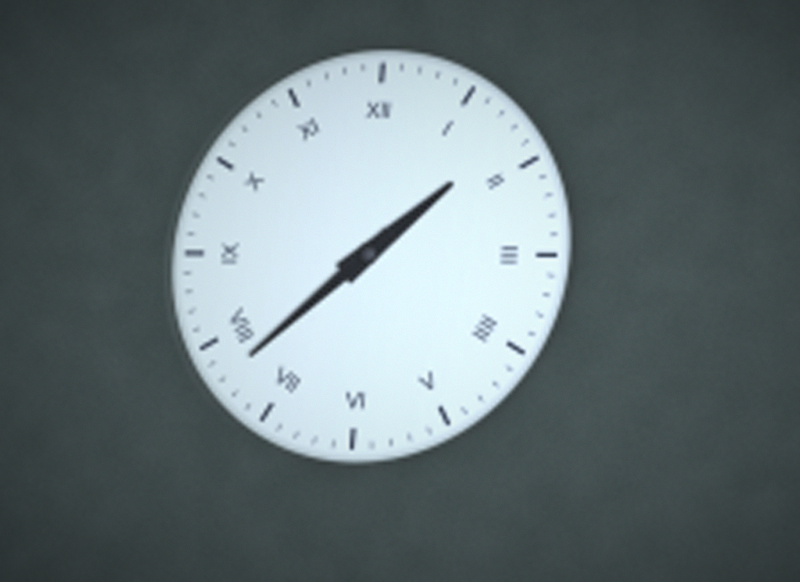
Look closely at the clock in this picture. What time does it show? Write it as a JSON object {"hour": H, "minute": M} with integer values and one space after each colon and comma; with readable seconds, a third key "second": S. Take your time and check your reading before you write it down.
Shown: {"hour": 1, "minute": 38}
